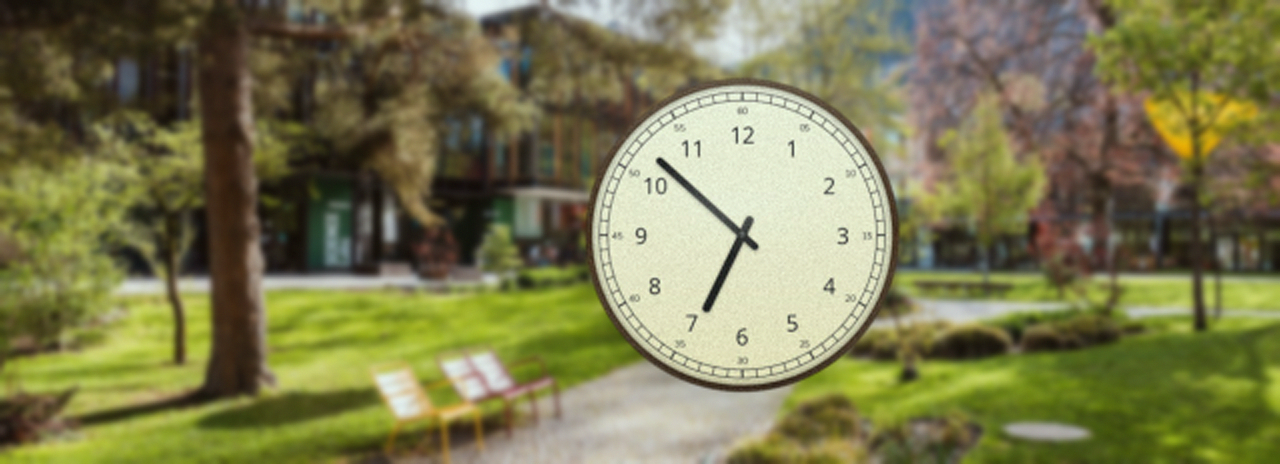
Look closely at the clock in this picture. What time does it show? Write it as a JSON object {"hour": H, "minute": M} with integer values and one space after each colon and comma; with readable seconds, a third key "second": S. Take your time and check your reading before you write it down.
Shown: {"hour": 6, "minute": 52}
